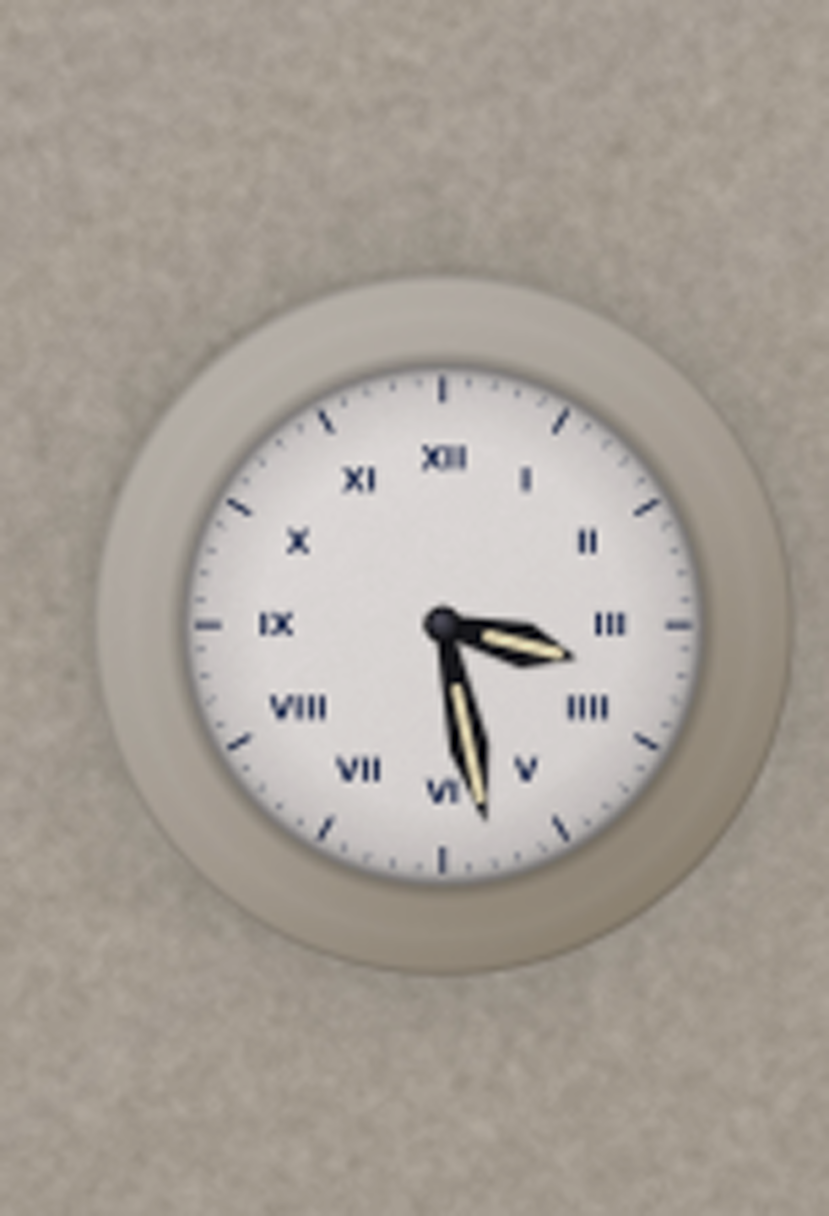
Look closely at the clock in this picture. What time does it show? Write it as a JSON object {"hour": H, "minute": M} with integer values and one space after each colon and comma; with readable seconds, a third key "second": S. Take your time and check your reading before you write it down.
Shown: {"hour": 3, "minute": 28}
